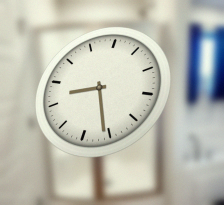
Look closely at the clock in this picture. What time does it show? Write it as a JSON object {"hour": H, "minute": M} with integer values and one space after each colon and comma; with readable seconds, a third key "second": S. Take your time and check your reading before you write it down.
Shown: {"hour": 8, "minute": 26}
